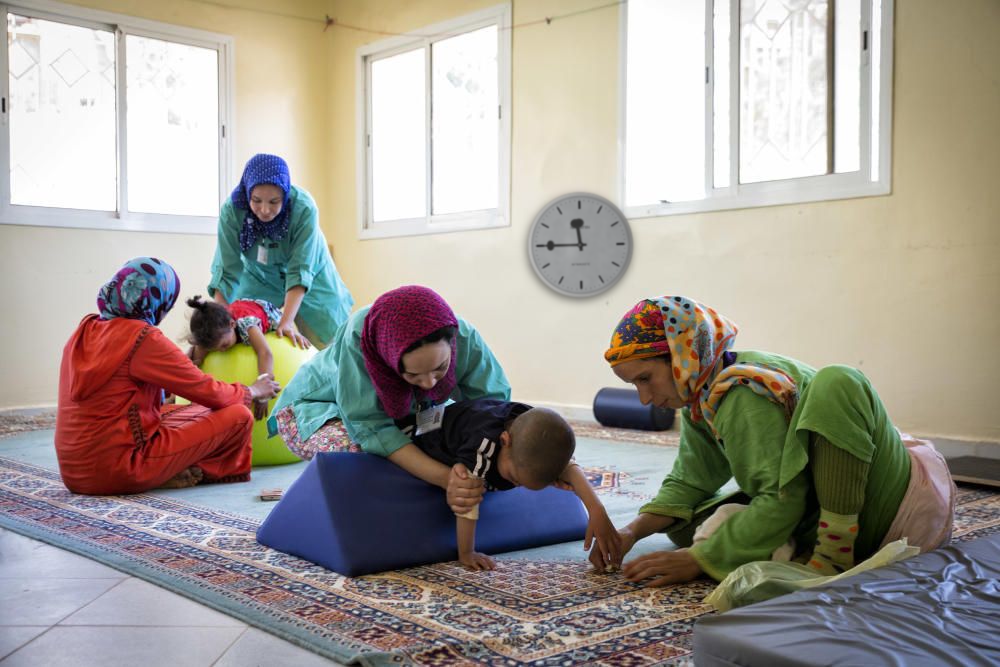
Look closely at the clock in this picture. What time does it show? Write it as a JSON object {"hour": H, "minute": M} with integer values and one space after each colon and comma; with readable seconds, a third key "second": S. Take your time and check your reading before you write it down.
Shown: {"hour": 11, "minute": 45}
